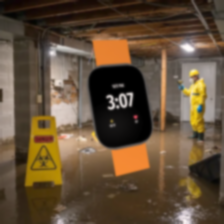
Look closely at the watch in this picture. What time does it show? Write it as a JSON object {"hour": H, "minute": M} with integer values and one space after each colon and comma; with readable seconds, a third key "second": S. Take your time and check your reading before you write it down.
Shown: {"hour": 3, "minute": 7}
